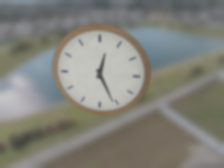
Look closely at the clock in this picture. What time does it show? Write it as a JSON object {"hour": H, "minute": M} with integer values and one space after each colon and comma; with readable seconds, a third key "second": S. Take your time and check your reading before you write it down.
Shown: {"hour": 12, "minute": 26}
